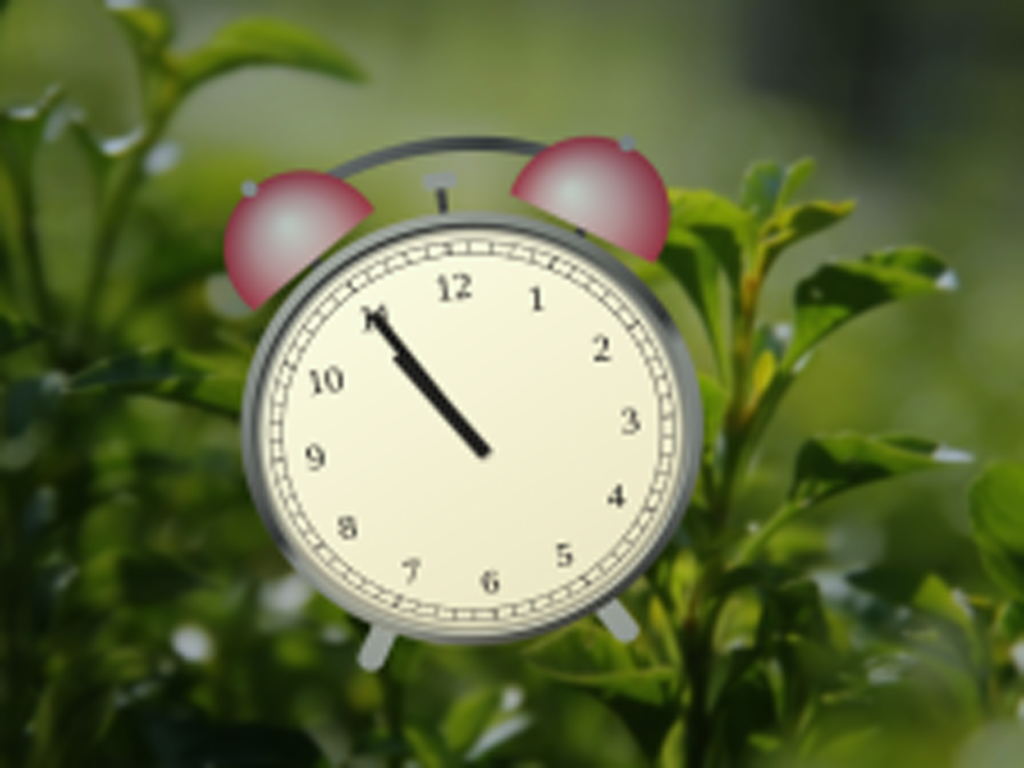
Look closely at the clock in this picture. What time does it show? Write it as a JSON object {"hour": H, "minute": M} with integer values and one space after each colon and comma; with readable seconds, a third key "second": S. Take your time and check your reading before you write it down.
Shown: {"hour": 10, "minute": 55}
